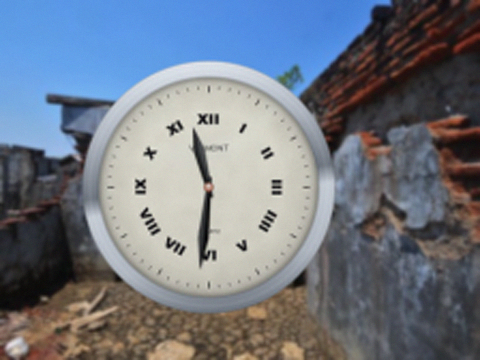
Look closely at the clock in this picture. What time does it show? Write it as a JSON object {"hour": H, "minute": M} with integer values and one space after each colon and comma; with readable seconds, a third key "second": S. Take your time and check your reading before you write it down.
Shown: {"hour": 11, "minute": 31}
